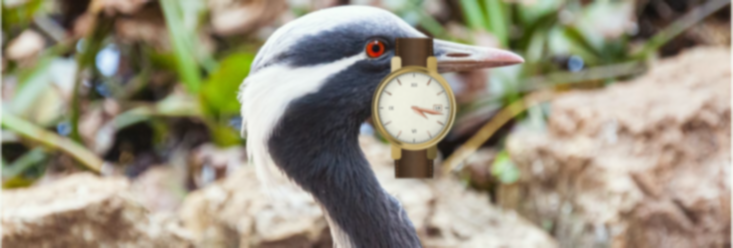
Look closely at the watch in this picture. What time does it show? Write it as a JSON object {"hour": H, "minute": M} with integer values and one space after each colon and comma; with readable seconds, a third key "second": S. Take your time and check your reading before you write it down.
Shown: {"hour": 4, "minute": 17}
